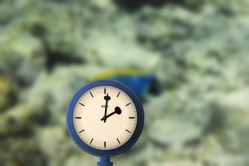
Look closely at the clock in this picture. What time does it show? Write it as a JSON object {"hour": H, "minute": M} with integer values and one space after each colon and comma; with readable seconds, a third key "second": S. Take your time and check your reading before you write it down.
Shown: {"hour": 2, "minute": 1}
